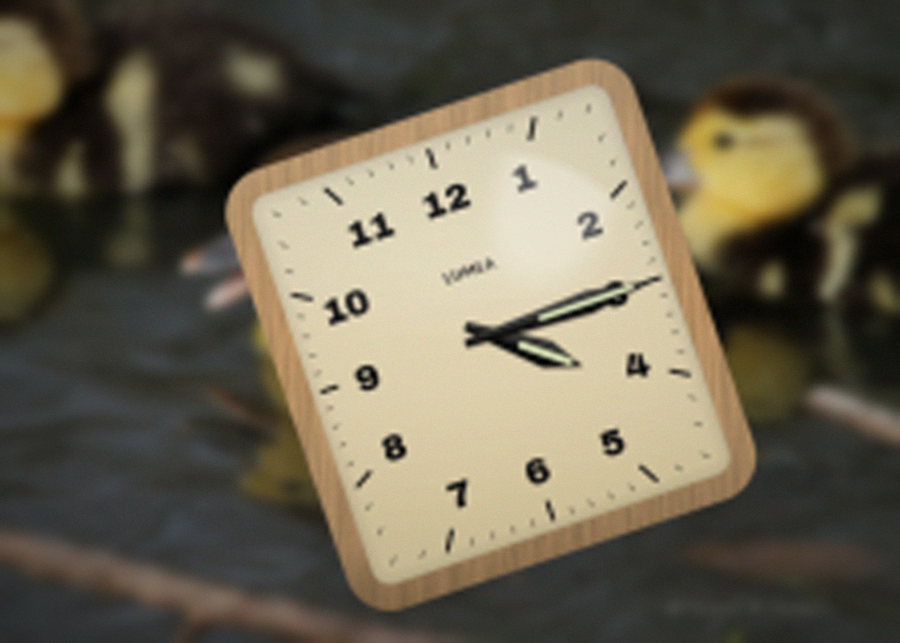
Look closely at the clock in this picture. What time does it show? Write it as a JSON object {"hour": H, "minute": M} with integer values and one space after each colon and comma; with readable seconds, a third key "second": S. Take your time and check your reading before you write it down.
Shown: {"hour": 4, "minute": 15}
